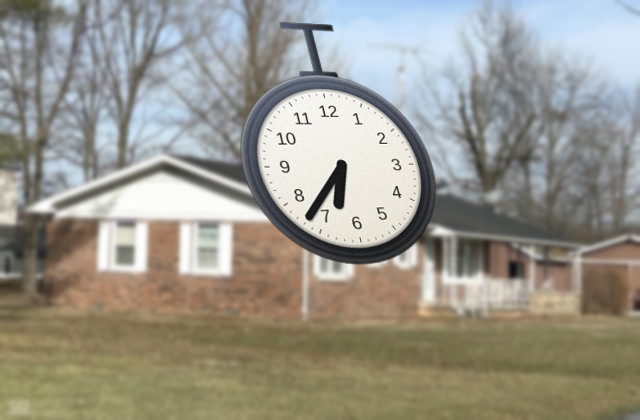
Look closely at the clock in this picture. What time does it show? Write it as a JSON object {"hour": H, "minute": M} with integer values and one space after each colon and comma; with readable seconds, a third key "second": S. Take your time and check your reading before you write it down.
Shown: {"hour": 6, "minute": 37}
